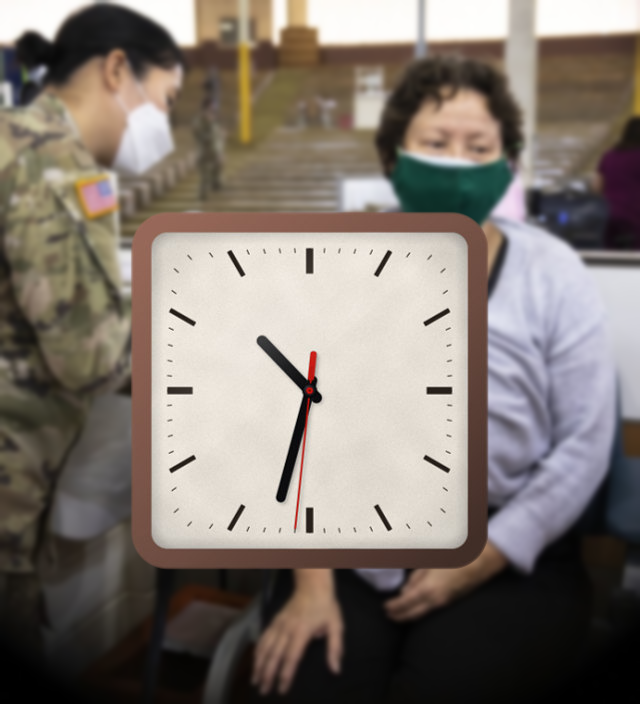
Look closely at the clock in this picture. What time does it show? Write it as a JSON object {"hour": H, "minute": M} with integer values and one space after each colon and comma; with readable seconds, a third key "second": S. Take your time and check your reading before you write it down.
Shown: {"hour": 10, "minute": 32, "second": 31}
